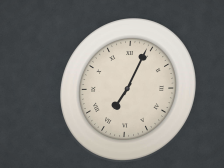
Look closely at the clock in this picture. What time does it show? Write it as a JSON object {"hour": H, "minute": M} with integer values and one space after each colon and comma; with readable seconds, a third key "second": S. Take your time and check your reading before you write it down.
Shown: {"hour": 7, "minute": 4}
